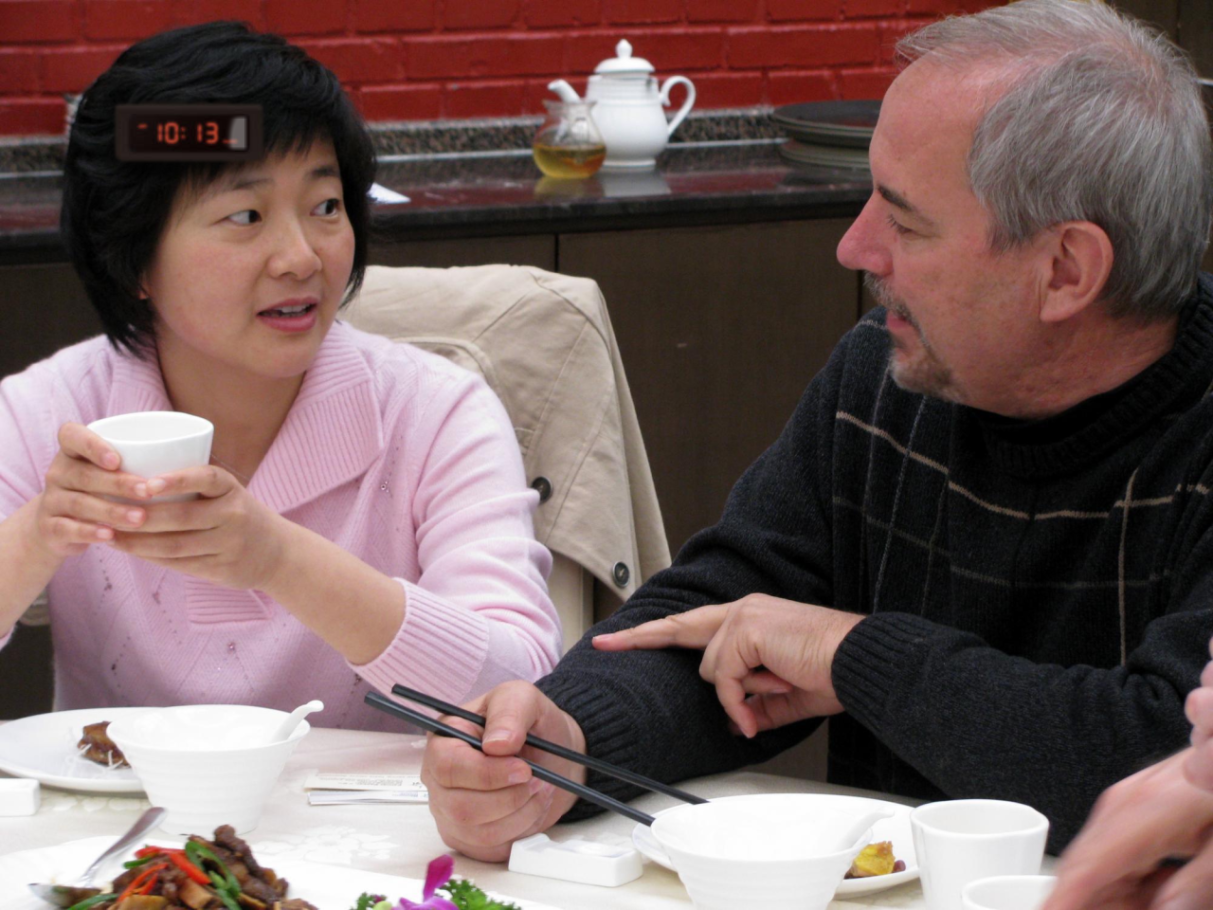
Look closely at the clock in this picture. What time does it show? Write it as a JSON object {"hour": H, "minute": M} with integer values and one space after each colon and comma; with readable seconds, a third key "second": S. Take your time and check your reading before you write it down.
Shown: {"hour": 10, "minute": 13}
